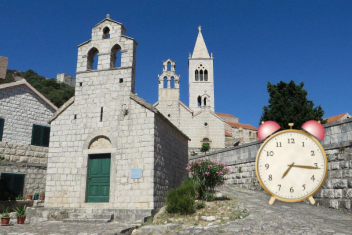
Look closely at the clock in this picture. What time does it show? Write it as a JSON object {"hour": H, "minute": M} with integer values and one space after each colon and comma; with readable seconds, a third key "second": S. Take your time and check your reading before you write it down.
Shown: {"hour": 7, "minute": 16}
